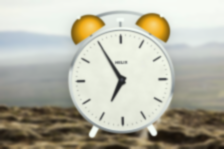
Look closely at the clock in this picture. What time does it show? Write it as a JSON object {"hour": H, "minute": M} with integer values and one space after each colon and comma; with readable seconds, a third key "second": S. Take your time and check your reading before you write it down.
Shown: {"hour": 6, "minute": 55}
